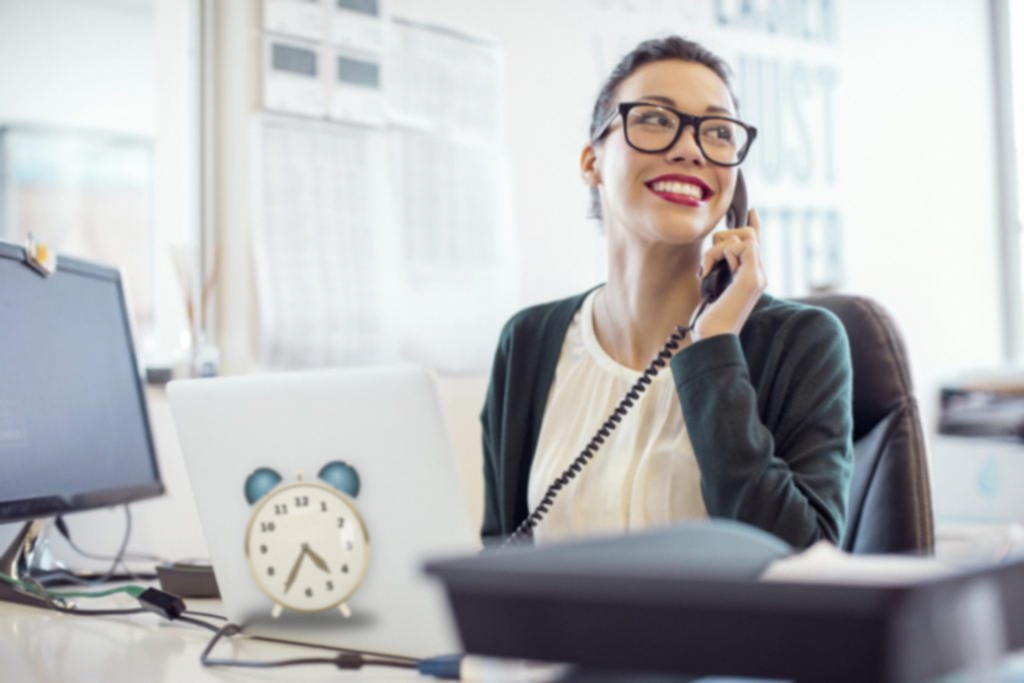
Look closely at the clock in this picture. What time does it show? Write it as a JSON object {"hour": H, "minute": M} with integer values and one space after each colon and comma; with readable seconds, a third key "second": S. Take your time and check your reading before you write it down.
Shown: {"hour": 4, "minute": 35}
